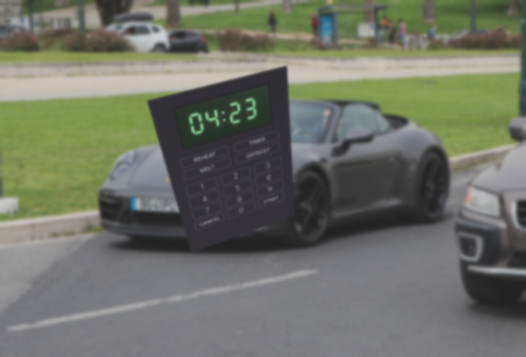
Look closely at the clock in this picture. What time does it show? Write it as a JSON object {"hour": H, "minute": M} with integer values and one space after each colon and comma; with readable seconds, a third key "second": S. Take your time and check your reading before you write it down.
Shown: {"hour": 4, "minute": 23}
